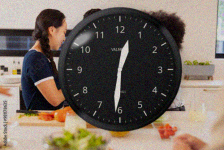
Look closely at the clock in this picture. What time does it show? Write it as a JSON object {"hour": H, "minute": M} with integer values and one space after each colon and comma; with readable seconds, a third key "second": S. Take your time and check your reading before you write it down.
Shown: {"hour": 12, "minute": 31}
